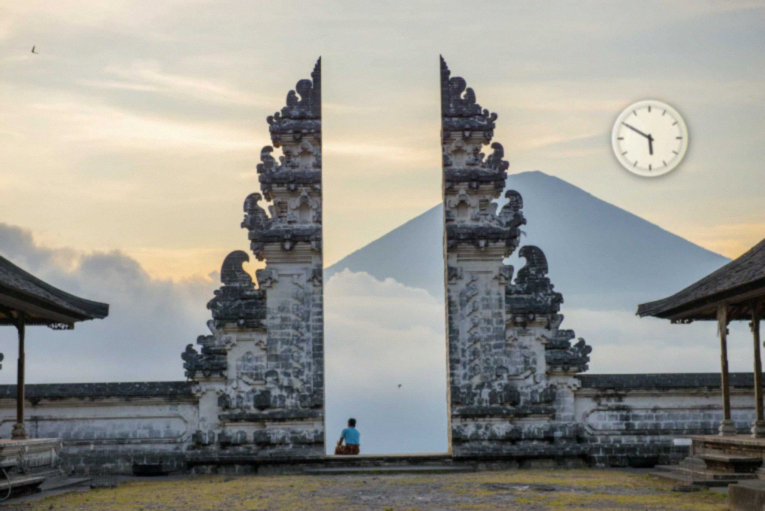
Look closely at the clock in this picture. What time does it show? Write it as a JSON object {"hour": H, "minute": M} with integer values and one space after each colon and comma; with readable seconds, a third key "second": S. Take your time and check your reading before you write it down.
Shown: {"hour": 5, "minute": 50}
